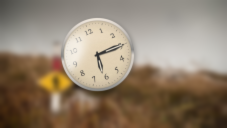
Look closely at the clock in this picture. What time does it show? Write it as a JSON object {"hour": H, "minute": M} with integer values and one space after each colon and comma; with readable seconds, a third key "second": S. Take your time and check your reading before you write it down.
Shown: {"hour": 6, "minute": 15}
